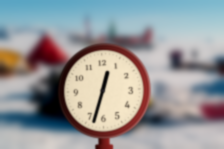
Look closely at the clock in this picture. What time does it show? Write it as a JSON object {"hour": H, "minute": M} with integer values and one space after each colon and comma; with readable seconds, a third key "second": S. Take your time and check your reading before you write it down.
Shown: {"hour": 12, "minute": 33}
